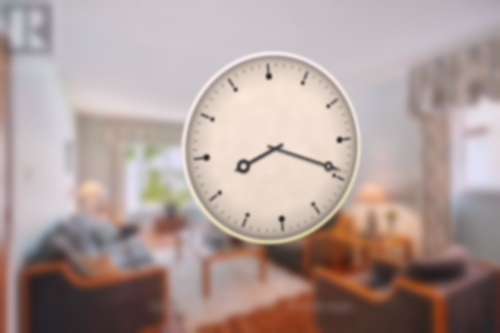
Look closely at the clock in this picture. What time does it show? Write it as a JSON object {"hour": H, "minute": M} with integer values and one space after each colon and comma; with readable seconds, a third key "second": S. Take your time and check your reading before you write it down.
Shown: {"hour": 8, "minute": 19}
